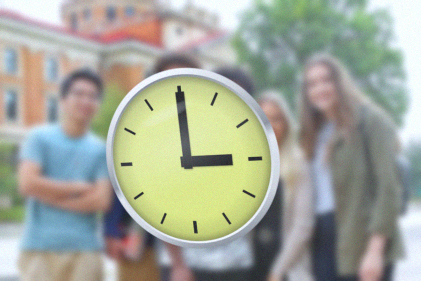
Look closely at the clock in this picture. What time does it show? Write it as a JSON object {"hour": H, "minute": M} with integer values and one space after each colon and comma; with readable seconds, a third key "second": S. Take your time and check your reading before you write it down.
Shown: {"hour": 3, "minute": 0}
